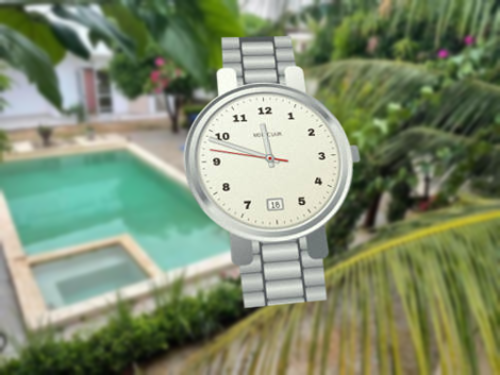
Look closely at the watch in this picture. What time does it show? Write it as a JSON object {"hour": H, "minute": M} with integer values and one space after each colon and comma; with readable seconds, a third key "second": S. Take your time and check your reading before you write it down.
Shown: {"hour": 11, "minute": 48, "second": 47}
